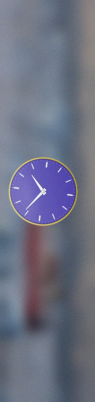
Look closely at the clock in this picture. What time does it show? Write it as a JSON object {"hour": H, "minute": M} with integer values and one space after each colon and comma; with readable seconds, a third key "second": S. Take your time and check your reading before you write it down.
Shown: {"hour": 10, "minute": 36}
